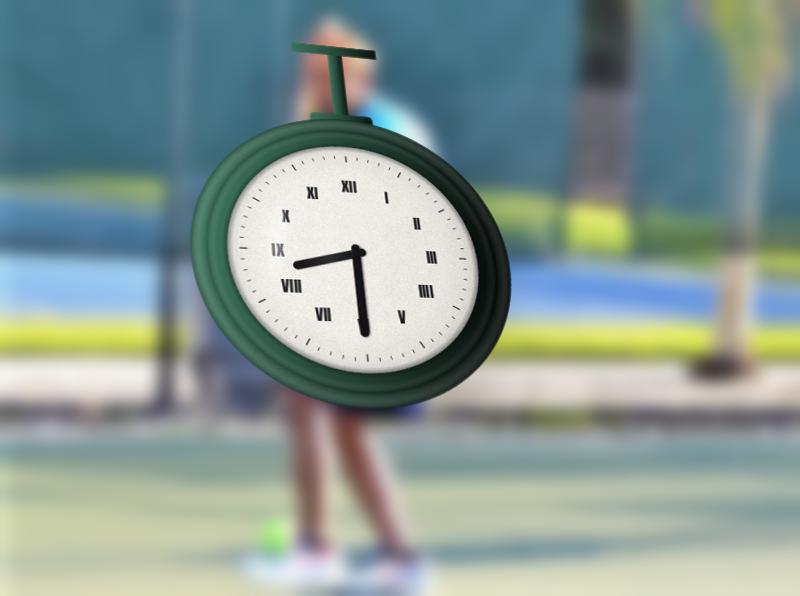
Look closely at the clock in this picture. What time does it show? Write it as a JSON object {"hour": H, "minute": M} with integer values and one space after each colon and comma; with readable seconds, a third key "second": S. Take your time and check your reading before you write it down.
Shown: {"hour": 8, "minute": 30}
